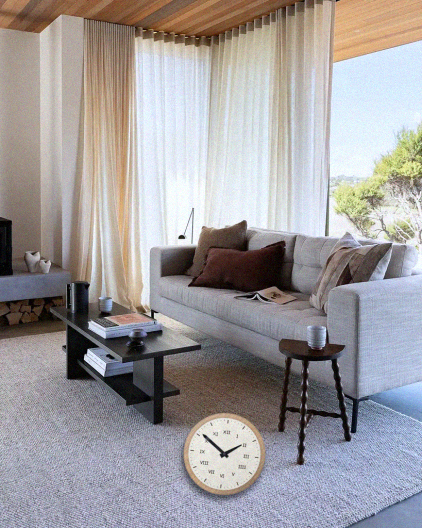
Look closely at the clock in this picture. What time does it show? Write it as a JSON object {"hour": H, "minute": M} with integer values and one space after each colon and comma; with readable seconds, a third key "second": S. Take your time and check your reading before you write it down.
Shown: {"hour": 1, "minute": 51}
